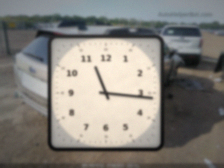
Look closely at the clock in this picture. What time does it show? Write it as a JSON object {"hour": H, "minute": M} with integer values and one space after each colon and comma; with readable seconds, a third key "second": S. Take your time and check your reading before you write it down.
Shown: {"hour": 11, "minute": 16}
